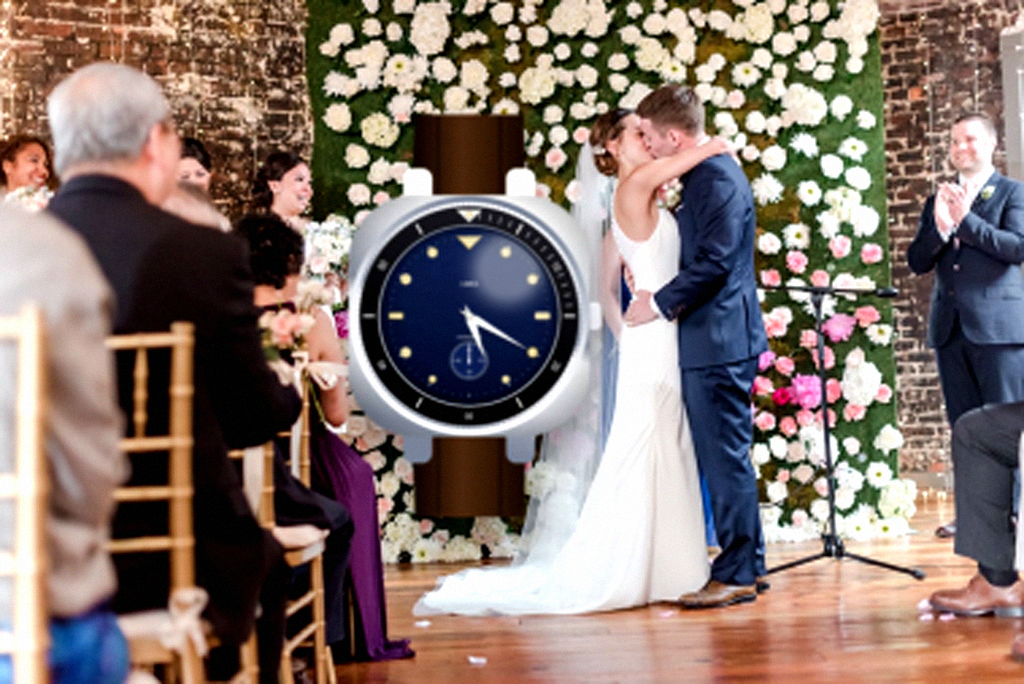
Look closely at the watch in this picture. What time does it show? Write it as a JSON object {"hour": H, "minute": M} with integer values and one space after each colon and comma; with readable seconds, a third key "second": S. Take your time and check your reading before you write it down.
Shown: {"hour": 5, "minute": 20}
